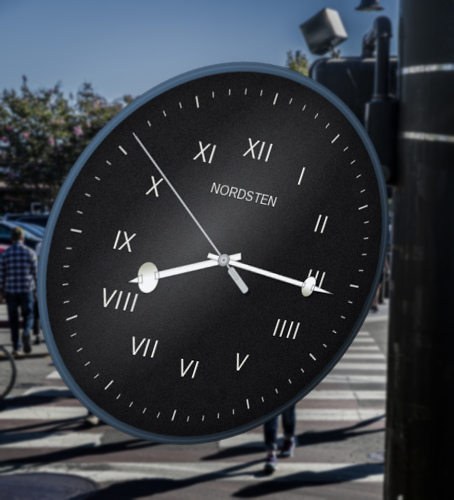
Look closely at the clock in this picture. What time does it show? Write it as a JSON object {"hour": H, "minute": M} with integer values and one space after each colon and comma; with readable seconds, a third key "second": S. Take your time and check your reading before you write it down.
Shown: {"hour": 8, "minute": 15, "second": 51}
